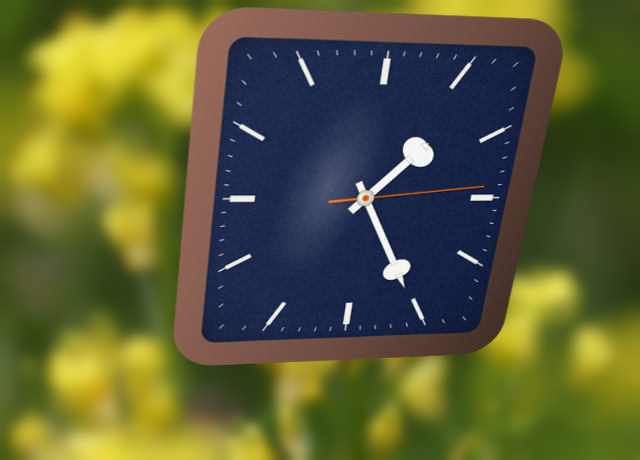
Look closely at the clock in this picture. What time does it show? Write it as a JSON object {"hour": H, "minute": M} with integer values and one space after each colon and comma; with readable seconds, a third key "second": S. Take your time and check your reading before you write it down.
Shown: {"hour": 1, "minute": 25, "second": 14}
